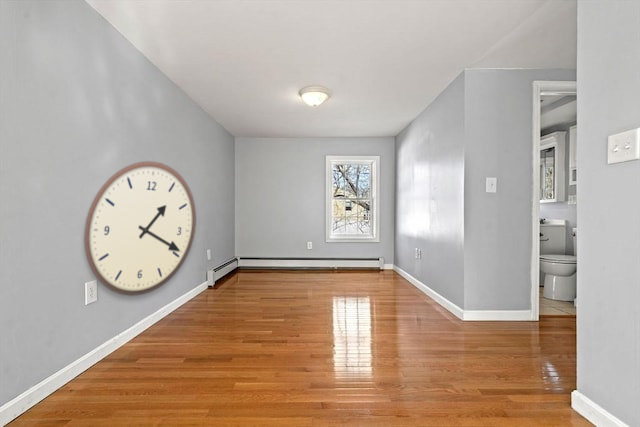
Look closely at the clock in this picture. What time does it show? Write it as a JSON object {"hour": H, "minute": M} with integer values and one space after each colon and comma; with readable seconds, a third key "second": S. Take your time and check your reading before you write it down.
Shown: {"hour": 1, "minute": 19}
